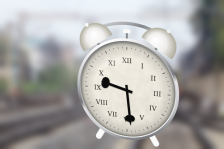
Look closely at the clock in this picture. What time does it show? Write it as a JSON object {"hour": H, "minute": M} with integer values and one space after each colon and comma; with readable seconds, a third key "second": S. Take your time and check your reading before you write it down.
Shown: {"hour": 9, "minute": 29}
